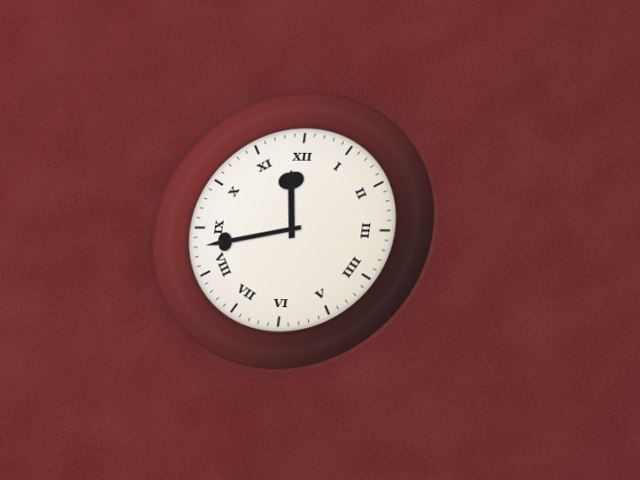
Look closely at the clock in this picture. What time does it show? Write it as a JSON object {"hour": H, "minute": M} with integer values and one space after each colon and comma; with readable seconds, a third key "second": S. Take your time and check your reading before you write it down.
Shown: {"hour": 11, "minute": 43}
